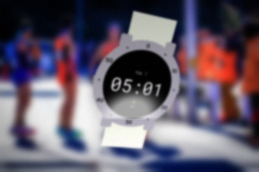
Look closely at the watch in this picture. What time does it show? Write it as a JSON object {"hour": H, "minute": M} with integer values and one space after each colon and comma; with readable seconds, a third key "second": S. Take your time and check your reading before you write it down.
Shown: {"hour": 5, "minute": 1}
